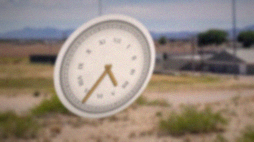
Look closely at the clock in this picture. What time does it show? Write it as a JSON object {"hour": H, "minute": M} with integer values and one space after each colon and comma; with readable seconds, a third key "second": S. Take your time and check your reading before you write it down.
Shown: {"hour": 4, "minute": 34}
